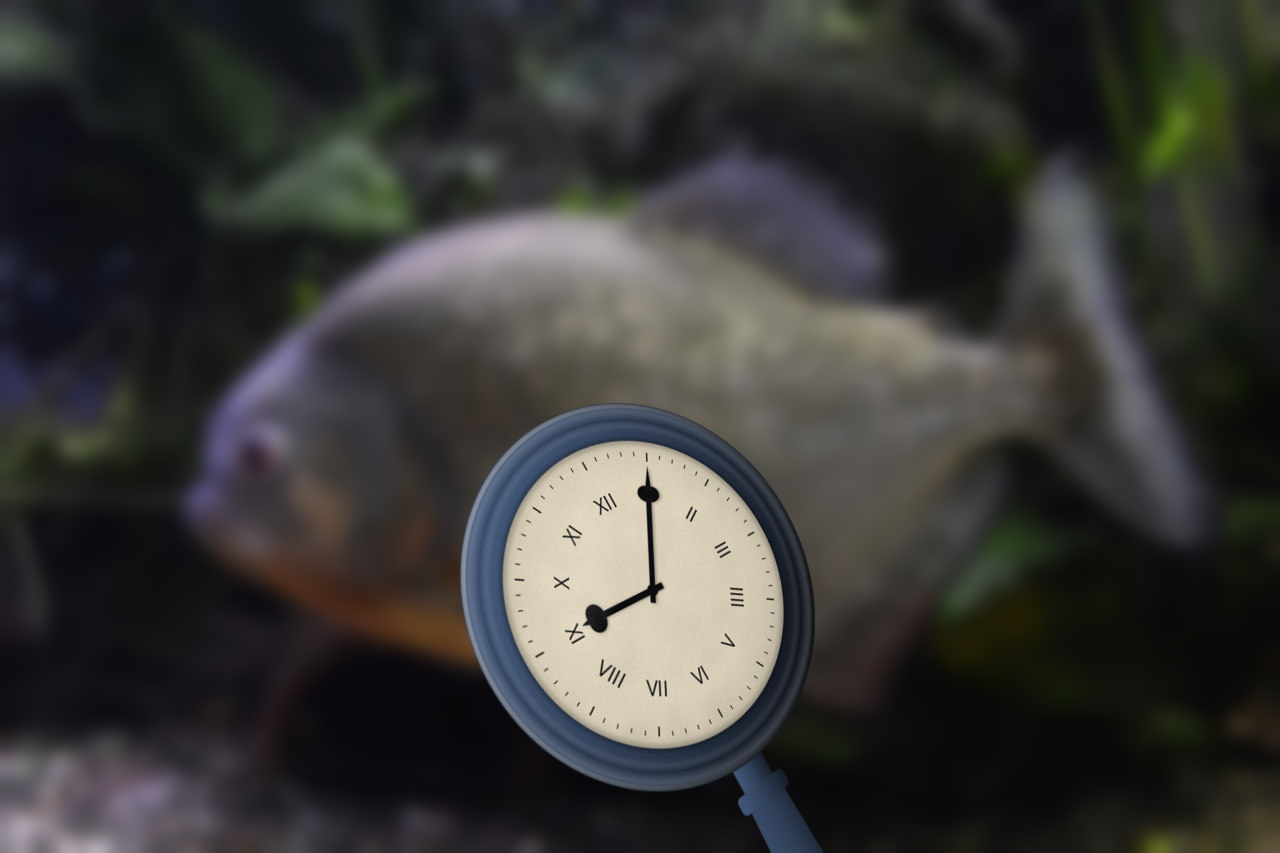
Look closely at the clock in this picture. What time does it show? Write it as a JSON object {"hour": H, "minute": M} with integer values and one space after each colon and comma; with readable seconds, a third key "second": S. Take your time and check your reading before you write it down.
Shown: {"hour": 9, "minute": 5}
